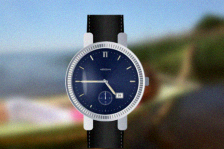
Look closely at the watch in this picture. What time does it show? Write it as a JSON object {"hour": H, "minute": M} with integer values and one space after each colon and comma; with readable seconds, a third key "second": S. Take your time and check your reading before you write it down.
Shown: {"hour": 4, "minute": 45}
